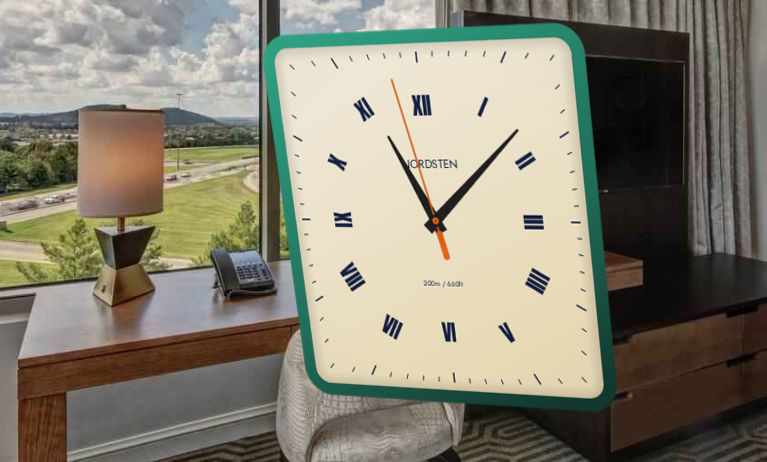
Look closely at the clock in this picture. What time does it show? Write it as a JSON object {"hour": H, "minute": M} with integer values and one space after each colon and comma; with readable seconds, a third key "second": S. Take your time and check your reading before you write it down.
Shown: {"hour": 11, "minute": 7, "second": 58}
